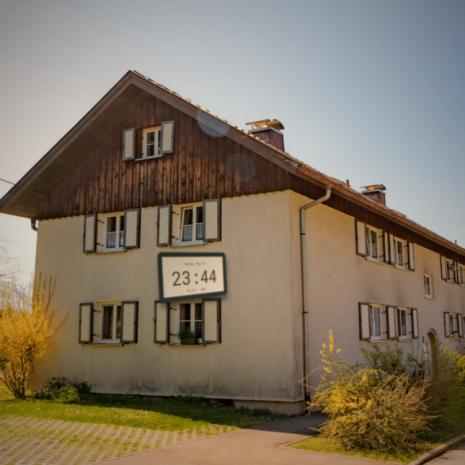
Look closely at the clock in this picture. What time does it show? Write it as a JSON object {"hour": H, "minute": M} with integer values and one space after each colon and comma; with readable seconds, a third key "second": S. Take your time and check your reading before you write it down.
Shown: {"hour": 23, "minute": 44}
